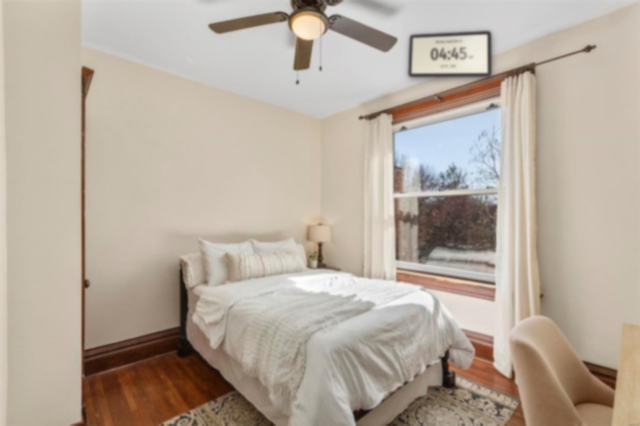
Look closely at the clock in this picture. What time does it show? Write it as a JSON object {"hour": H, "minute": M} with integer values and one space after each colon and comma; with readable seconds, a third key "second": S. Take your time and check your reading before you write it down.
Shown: {"hour": 4, "minute": 45}
